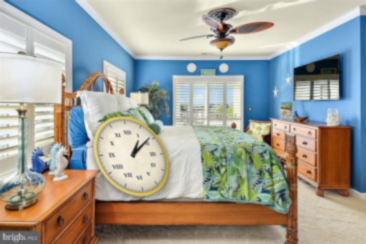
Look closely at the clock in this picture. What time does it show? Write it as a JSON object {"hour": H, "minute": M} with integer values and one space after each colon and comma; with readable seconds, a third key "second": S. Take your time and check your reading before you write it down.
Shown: {"hour": 1, "minute": 9}
